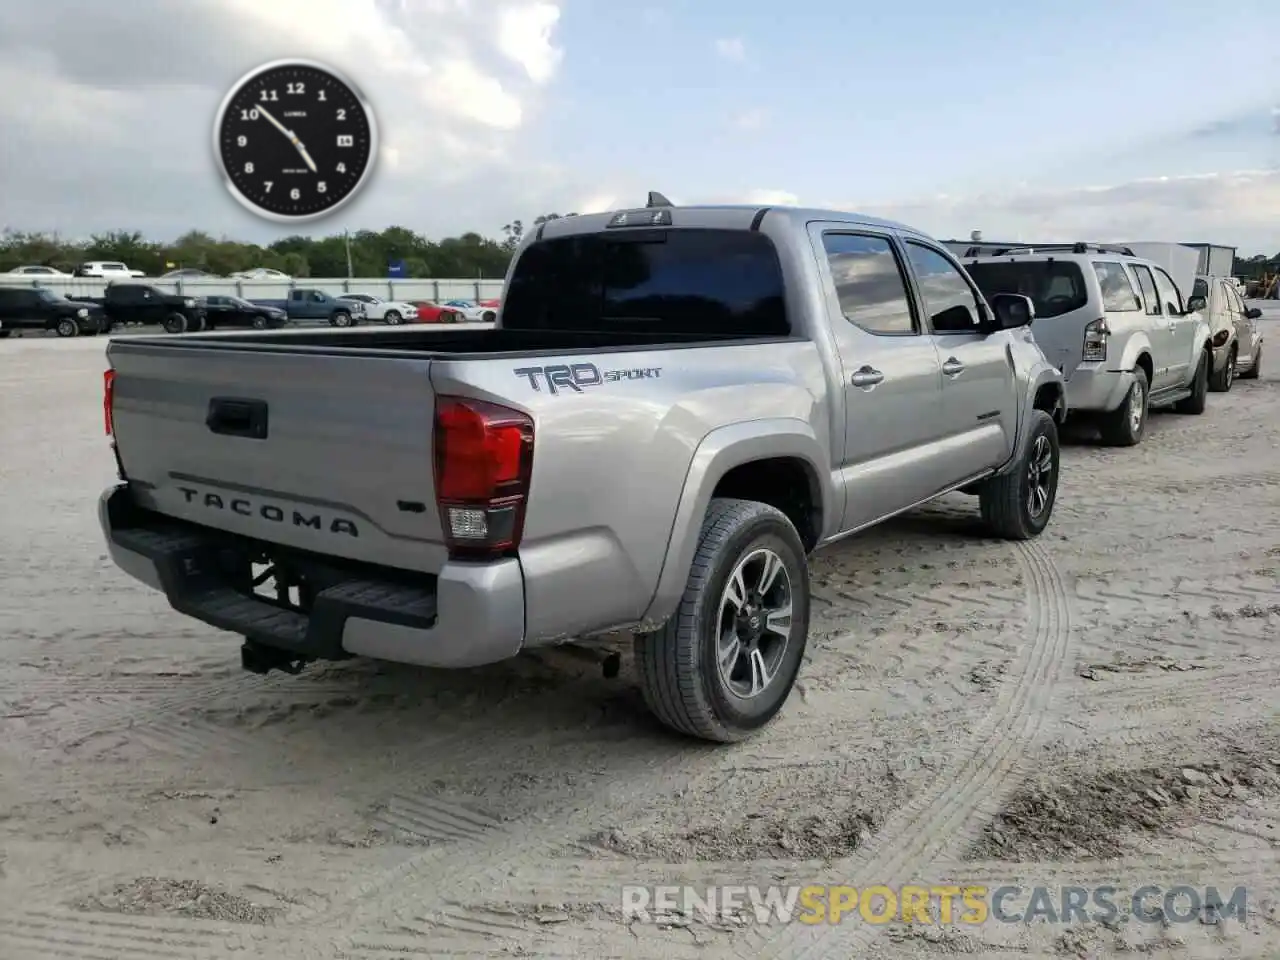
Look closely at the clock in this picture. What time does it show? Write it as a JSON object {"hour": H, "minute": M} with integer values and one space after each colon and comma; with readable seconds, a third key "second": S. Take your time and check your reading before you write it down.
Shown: {"hour": 4, "minute": 52}
